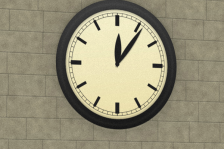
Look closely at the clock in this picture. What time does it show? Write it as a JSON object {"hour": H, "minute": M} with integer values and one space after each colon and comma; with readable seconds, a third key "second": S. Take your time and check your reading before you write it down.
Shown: {"hour": 12, "minute": 6}
